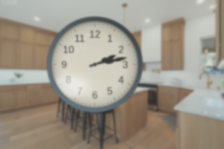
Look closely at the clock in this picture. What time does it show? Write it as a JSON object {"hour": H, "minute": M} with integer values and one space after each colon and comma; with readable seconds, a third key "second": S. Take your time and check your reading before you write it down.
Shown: {"hour": 2, "minute": 13}
